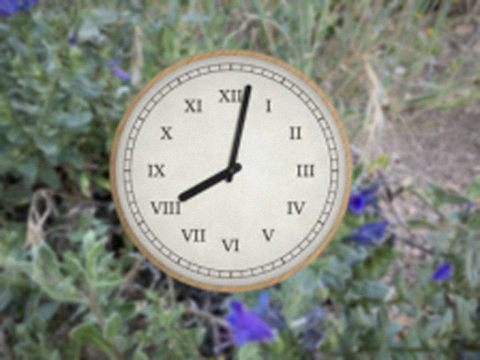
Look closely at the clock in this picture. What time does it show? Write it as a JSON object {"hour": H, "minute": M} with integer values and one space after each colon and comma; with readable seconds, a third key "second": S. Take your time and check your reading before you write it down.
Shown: {"hour": 8, "minute": 2}
